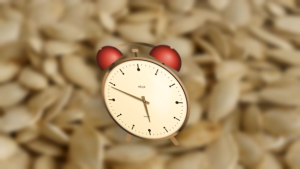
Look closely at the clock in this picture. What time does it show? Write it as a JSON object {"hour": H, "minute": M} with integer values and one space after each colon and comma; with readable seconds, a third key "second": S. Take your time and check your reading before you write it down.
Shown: {"hour": 5, "minute": 49}
